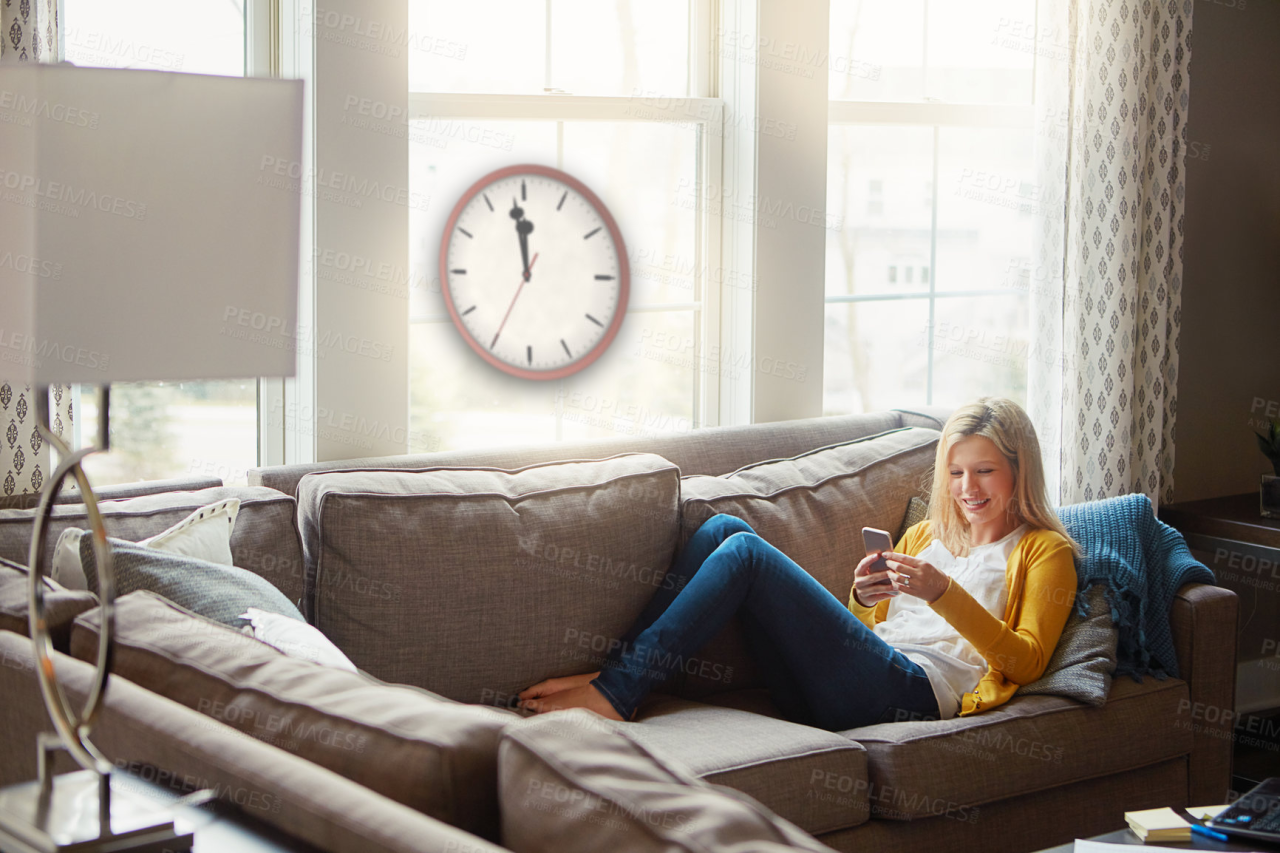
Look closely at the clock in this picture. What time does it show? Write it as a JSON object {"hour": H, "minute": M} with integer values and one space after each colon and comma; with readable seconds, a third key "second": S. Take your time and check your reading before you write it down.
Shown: {"hour": 11, "minute": 58, "second": 35}
